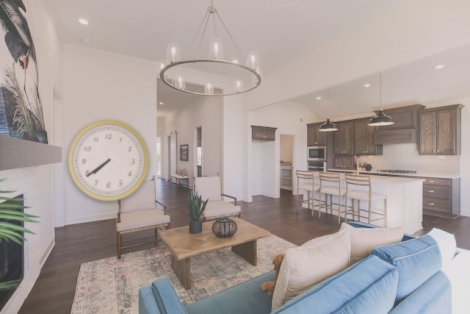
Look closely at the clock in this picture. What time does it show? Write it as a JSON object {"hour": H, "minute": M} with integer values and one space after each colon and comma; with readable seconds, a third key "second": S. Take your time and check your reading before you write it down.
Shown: {"hour": 7, "minute": 39}
